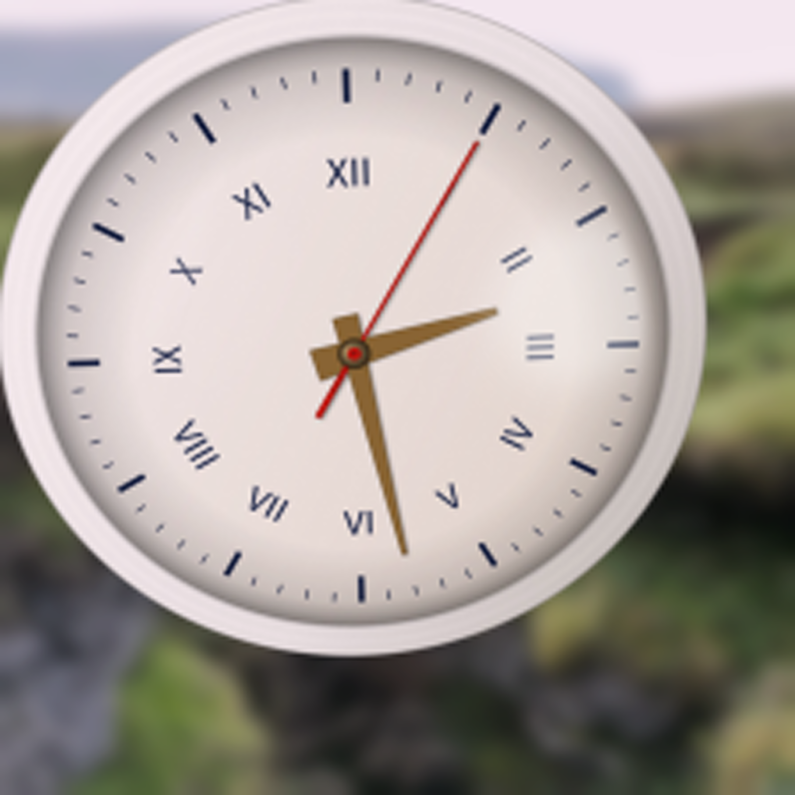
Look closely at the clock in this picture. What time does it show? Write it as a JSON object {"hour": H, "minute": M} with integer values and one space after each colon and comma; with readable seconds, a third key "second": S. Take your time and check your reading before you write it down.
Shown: {"hour": 2, "minute": 28, "second": 5}
